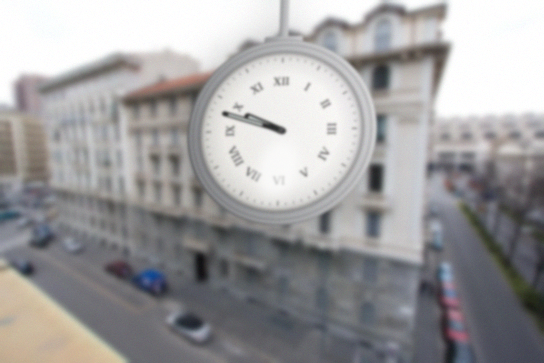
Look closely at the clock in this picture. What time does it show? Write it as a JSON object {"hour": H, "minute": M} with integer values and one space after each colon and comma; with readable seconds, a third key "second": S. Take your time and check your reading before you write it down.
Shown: {"hour": 9, "minute": 48}
